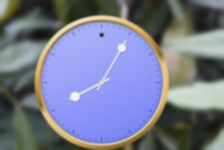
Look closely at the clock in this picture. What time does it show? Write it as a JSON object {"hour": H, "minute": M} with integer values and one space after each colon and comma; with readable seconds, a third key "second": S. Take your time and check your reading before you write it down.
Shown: {"hour": 8, "minute": 5}
